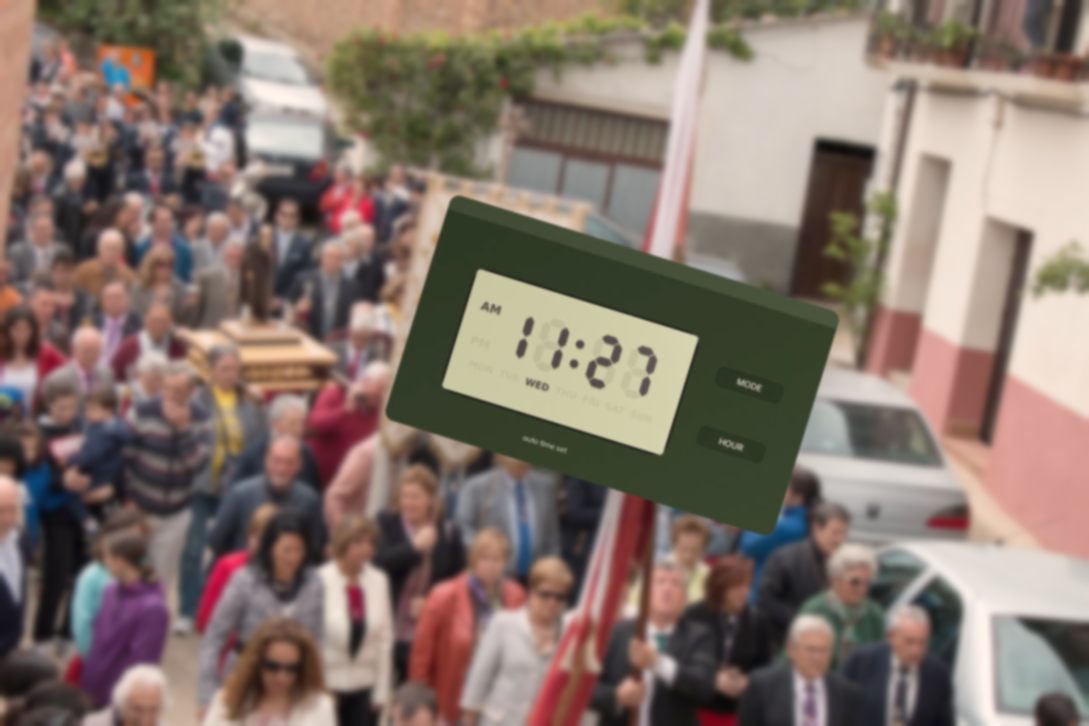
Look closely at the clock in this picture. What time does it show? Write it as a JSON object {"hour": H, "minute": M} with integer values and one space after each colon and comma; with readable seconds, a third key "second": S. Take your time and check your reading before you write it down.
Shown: {"hour": 11, "minute": 27}
